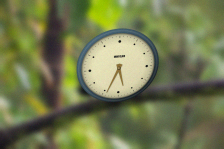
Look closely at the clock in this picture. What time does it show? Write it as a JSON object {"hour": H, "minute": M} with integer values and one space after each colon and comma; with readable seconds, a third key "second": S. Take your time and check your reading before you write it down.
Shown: {"hour": 5, "minute": 34}
